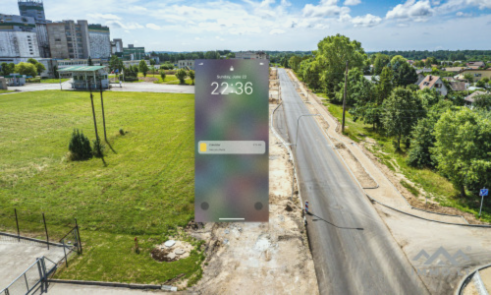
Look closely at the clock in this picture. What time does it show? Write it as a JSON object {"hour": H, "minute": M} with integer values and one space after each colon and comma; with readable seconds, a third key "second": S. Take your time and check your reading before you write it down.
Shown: {"hour": 22, "minute": 36}
